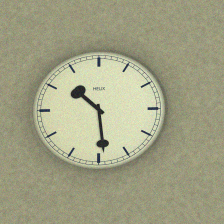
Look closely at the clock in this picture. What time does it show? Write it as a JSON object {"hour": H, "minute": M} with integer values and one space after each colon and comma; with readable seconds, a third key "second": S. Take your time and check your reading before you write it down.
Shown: {"hour": 10, "minute": 29}
